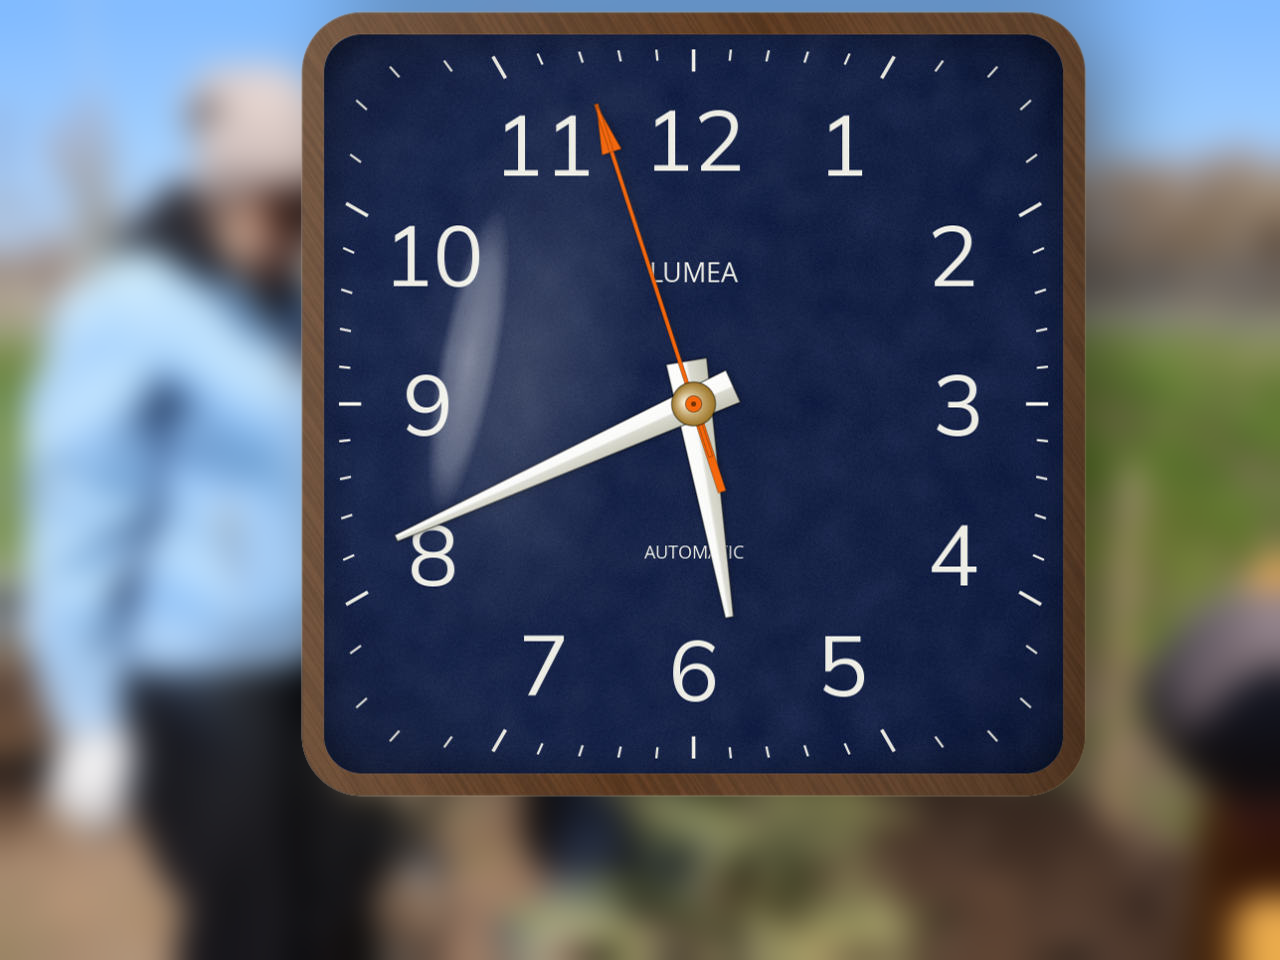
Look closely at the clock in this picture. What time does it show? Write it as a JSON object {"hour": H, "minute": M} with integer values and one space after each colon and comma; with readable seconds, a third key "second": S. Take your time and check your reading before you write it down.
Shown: {"hour": 5, "minute": 40, "second": 57}
